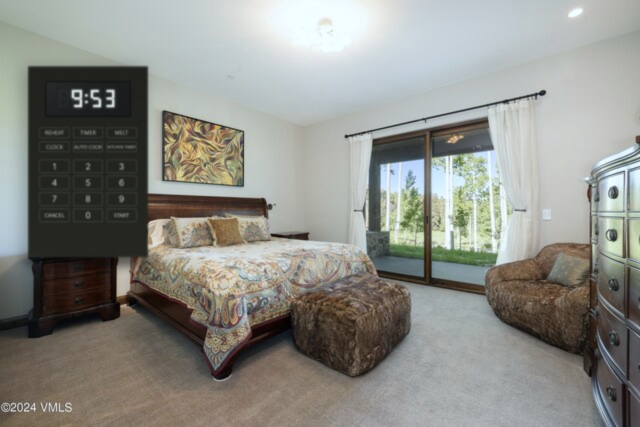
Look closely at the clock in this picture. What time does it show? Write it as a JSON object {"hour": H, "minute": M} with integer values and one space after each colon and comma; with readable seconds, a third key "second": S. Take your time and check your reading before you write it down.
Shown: {"hour": 9, "minute": 53}
